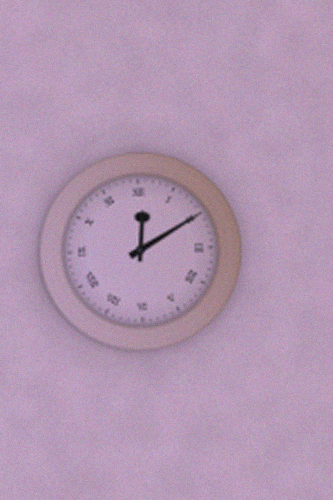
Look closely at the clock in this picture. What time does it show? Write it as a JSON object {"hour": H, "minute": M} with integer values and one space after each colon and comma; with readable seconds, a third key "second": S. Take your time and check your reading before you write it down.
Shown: {"hour": 12, "minute": 10}
